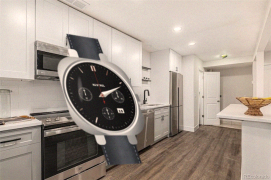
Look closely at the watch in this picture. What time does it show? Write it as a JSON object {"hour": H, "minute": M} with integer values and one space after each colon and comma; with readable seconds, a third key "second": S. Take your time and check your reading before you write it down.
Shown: {"hour": 2, "minute": 11}
